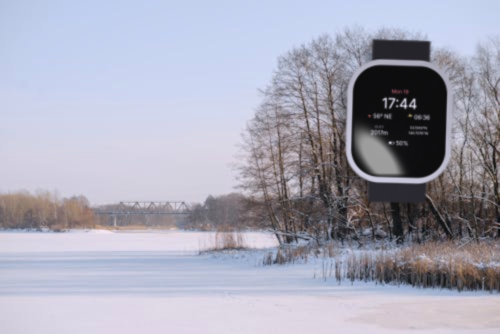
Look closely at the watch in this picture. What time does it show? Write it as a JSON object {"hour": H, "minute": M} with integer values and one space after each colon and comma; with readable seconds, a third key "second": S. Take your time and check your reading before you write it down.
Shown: {"hour": 17, "minute": 44}
